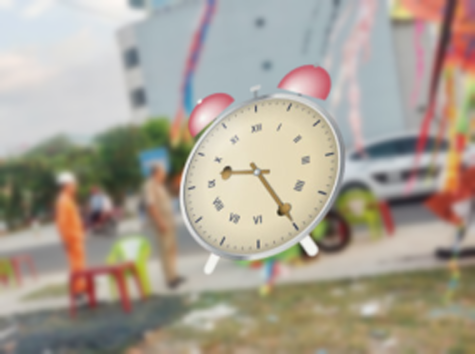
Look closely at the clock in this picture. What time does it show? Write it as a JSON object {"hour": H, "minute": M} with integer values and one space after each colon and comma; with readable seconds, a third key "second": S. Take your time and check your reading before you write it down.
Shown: {"hour": 9, "minute": 25}
